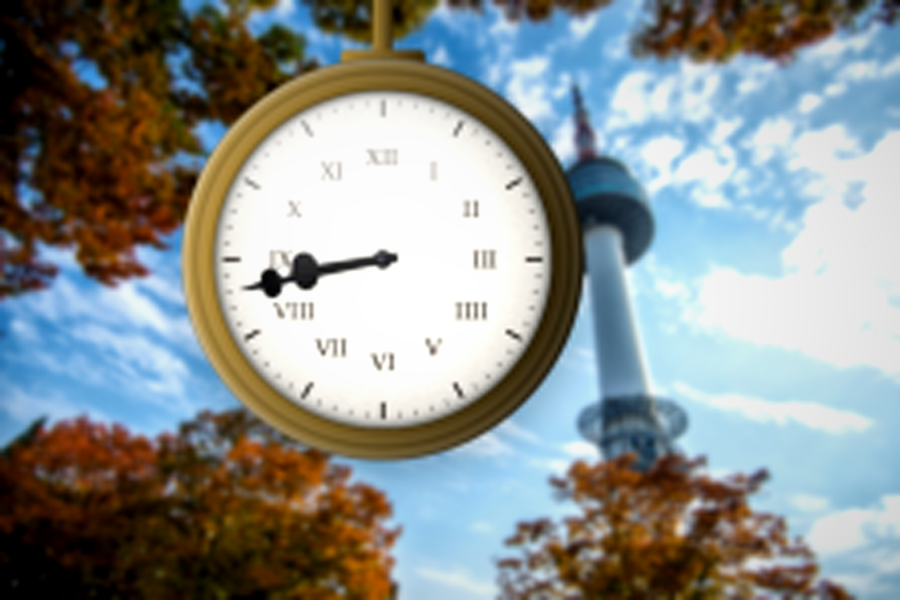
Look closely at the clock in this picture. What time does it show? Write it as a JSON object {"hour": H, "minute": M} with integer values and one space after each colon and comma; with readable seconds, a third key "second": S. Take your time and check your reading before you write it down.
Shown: {"hour": 8, "minute": 43}
